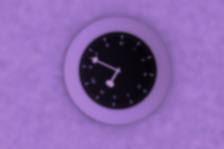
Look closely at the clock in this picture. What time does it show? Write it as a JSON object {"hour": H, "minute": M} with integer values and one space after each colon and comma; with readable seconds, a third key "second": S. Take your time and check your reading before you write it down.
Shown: {"hour": 6, "minute": 48}
